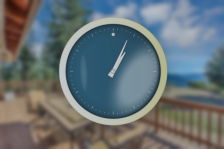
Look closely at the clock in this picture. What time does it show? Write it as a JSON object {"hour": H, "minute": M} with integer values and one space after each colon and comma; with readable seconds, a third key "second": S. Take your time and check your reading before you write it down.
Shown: {"hour": 1, "minute": 4}
